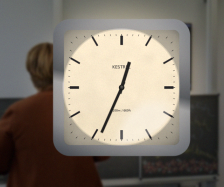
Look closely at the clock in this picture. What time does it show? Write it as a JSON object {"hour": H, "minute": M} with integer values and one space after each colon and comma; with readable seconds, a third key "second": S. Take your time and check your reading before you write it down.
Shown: {"hour": 12, "minute": 34}
